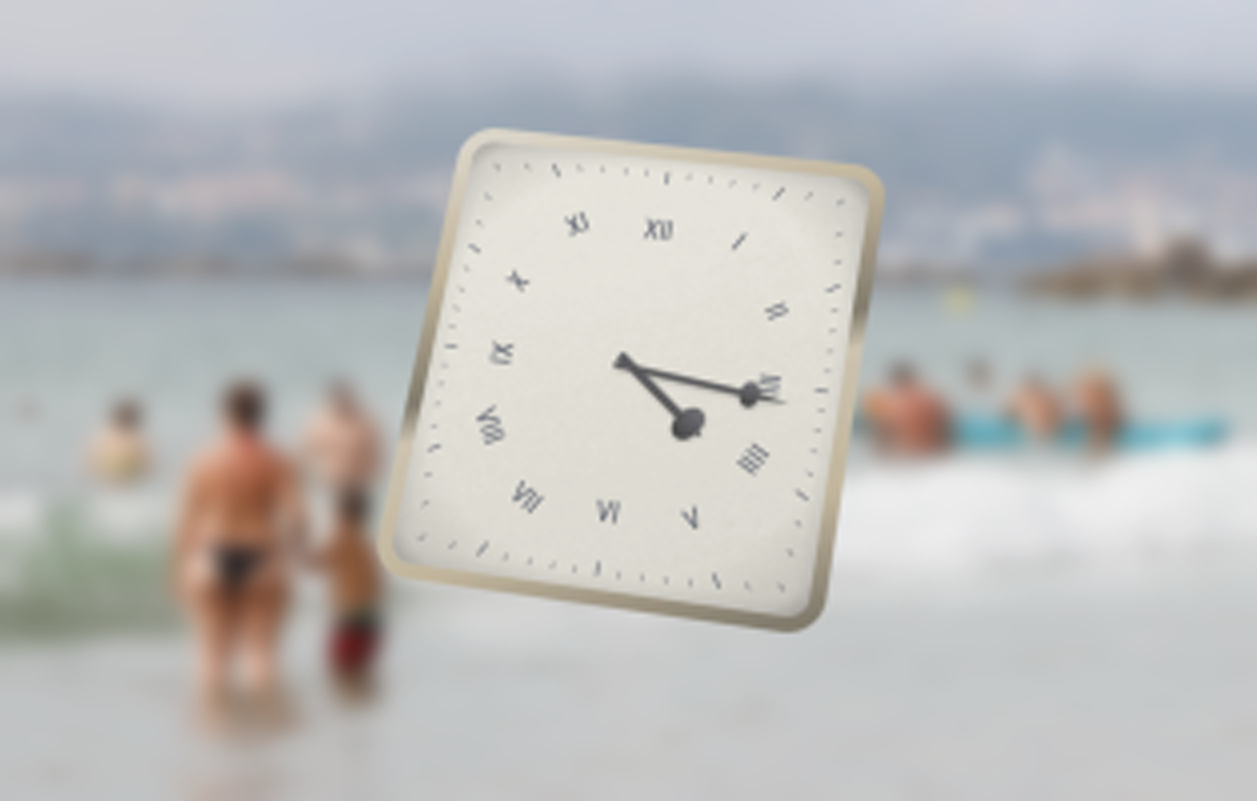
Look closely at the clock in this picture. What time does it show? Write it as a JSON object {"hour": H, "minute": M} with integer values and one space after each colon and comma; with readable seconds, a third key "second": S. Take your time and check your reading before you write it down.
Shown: {"hour": 4, "minute": 16}
